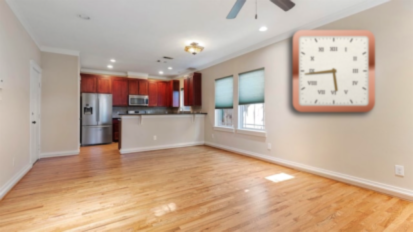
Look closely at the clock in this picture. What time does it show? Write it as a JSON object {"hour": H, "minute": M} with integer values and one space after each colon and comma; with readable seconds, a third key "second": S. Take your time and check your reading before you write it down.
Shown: {"hour": 5, "minute": 44}
